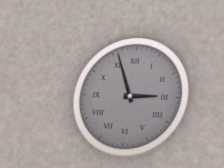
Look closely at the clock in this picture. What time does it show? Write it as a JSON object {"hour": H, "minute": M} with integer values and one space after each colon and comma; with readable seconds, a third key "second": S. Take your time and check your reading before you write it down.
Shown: {"hour": 2, "minute": 56}
